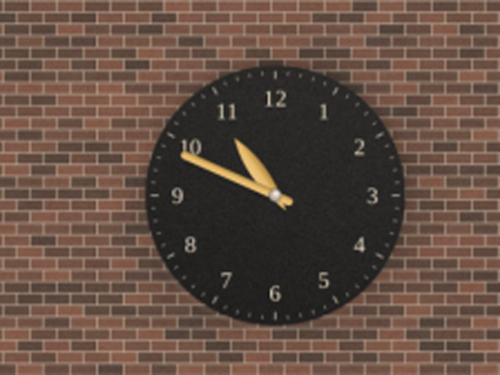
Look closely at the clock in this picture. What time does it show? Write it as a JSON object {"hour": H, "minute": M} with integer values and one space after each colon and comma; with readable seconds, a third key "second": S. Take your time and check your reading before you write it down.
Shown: {"hour": 10, "minute": 49}
